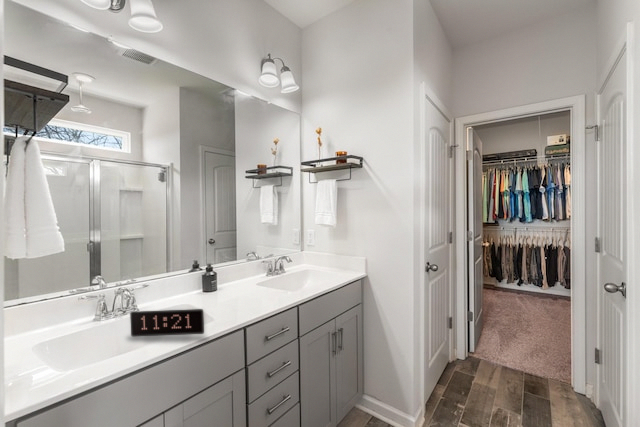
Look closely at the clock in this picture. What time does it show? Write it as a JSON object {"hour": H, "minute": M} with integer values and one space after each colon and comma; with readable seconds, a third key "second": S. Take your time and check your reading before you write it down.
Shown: {"hour": 11, "minute": 21}
